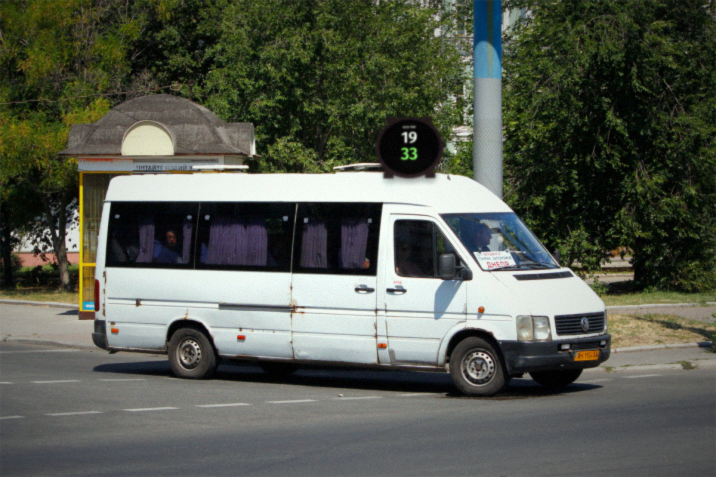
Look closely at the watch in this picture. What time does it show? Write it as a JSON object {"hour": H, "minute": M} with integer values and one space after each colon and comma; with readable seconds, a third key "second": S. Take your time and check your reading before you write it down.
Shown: {"hour": 19, "minute": 33}
